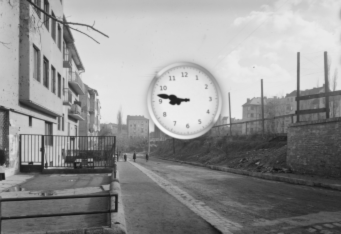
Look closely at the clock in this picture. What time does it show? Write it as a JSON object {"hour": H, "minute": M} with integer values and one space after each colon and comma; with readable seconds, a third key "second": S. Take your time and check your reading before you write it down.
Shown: {"hour": 8, "minute": 47}
